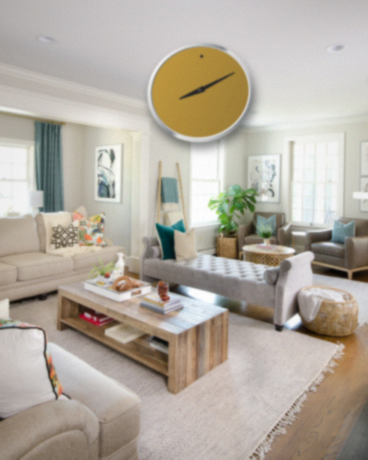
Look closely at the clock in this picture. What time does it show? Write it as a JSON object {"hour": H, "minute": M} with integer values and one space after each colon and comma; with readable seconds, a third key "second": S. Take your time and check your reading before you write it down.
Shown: {"hour": 8, "minute": 10}
